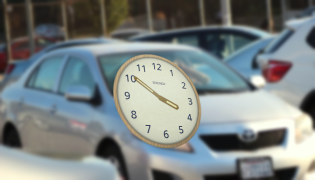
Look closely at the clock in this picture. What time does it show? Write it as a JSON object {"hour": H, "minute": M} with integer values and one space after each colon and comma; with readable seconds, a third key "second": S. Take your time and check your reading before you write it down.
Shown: {"hour": 3, "minute": 51}
